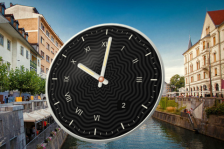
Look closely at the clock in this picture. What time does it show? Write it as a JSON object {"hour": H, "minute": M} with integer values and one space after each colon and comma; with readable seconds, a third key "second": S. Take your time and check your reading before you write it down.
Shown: {"hour": 10, "minute": 1}
